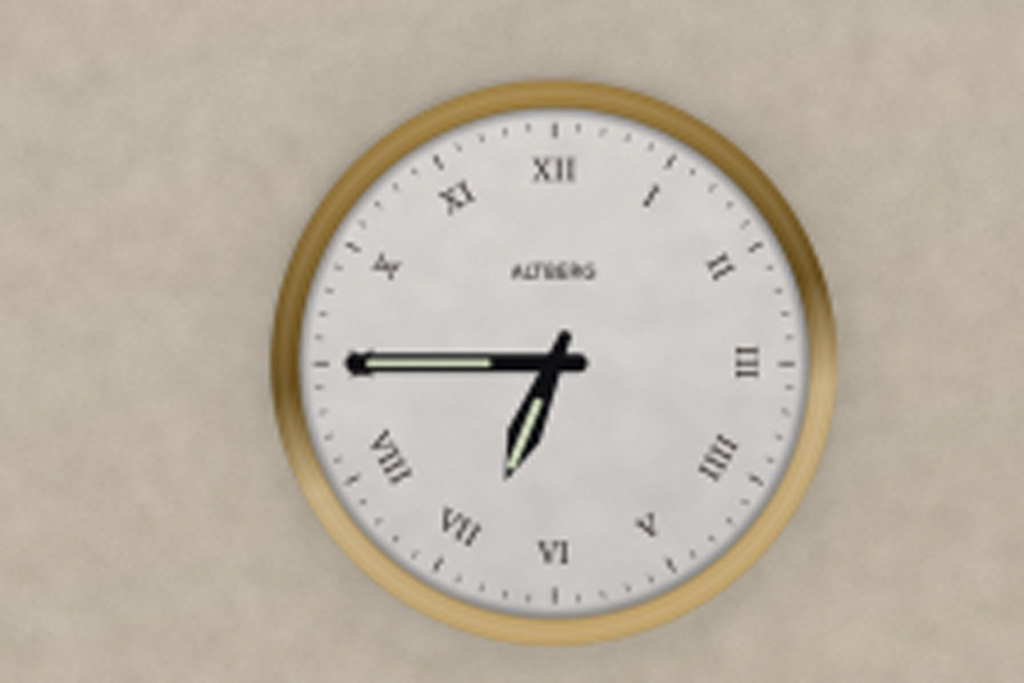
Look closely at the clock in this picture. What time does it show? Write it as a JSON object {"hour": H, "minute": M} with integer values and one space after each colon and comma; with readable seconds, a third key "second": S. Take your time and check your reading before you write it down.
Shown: {"hour": 6, "minute": 45}
